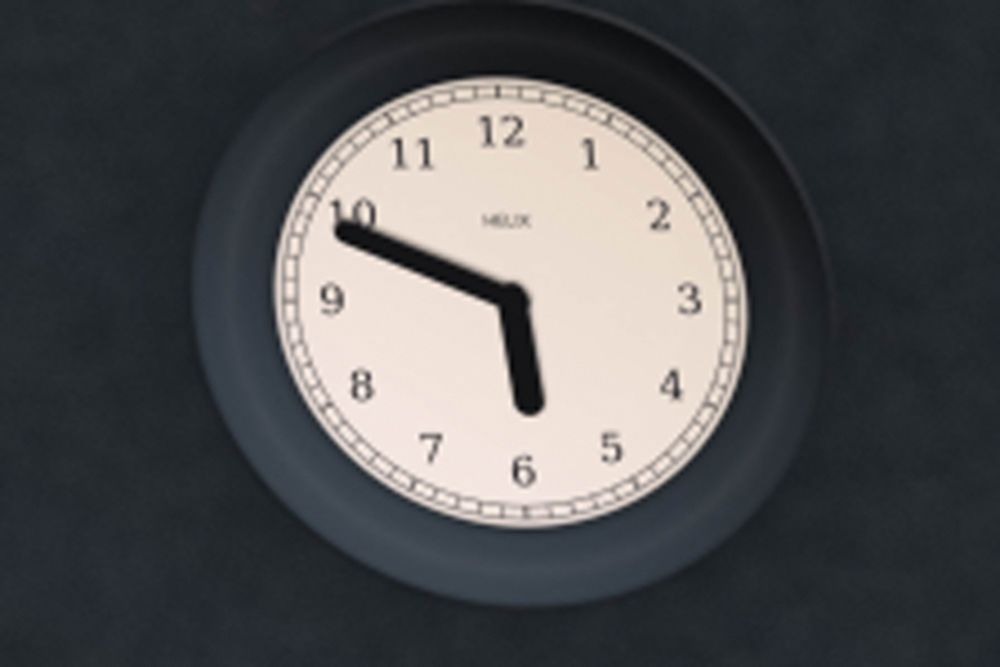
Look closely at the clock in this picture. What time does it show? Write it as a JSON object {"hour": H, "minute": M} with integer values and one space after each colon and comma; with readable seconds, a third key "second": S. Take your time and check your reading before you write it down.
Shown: {"hour": 5, "minute": 49}
